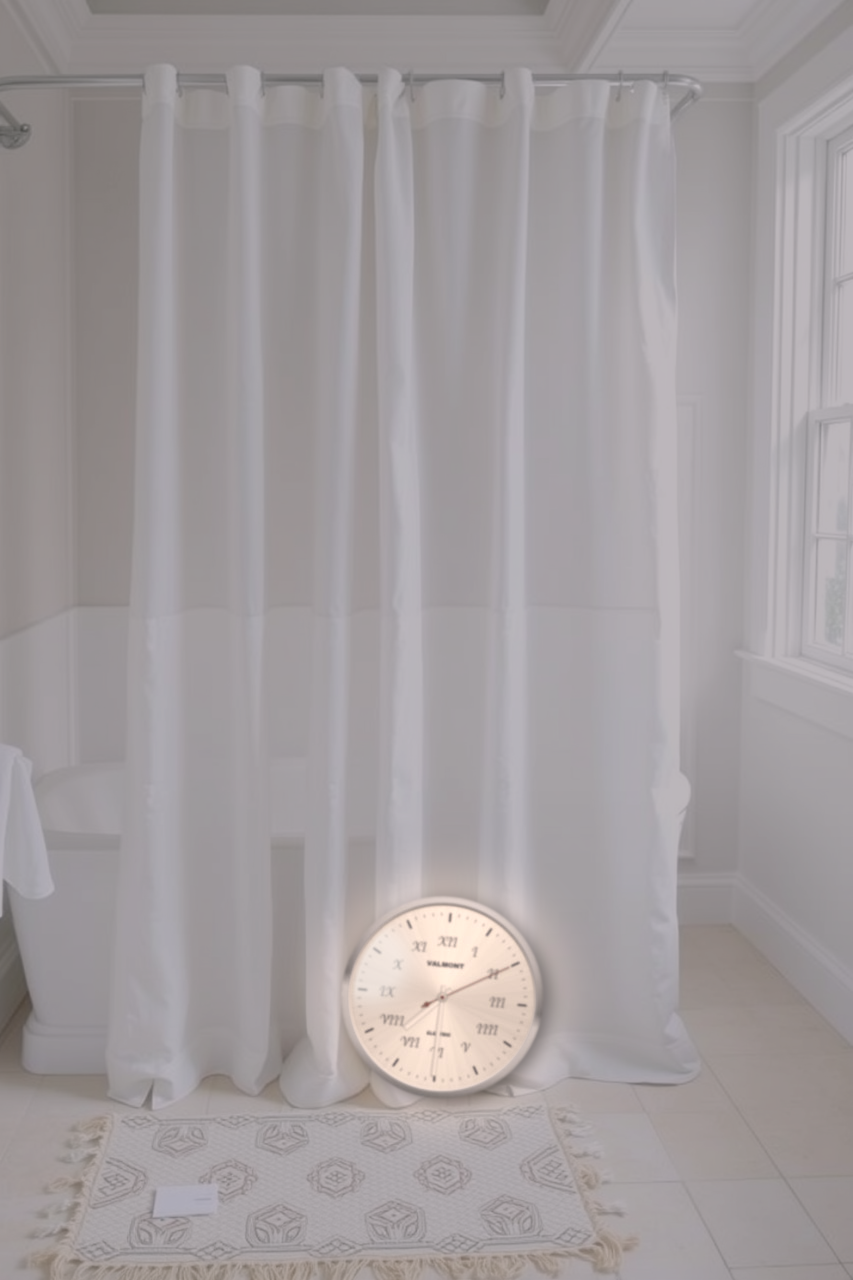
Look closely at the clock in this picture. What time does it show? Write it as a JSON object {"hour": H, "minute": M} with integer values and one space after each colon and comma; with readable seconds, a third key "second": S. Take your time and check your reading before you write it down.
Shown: {"hour": 7, "minute": 30, "second": 10}
